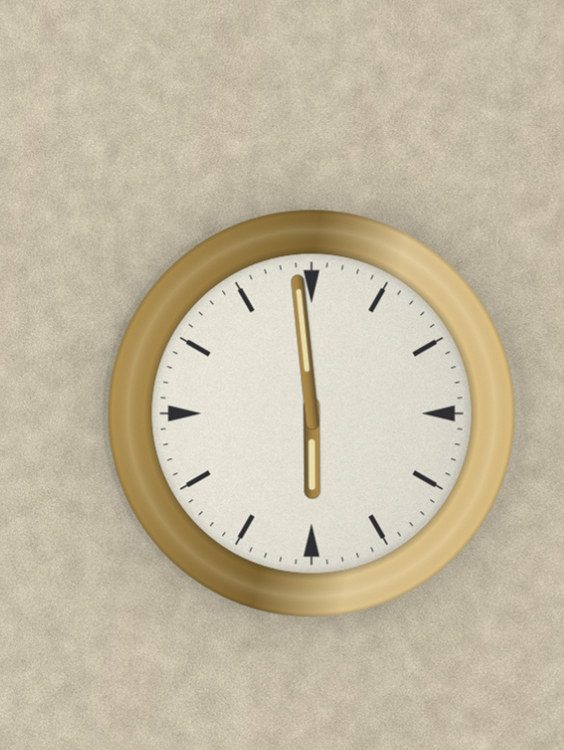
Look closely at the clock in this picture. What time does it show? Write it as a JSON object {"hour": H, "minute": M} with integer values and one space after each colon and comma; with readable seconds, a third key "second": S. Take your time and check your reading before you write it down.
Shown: {"hour": 5, "minute": 59}
